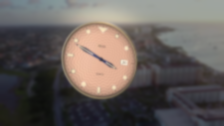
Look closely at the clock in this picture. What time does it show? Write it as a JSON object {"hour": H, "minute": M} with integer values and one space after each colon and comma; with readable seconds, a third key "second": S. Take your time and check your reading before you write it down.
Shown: {"hour": 3, "minute": 49}
